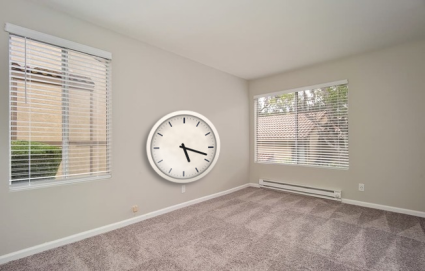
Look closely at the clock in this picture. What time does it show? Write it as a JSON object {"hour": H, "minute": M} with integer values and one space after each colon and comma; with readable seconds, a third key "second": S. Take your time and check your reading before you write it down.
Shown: {"hour": 5, "minute": 18}
